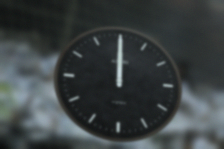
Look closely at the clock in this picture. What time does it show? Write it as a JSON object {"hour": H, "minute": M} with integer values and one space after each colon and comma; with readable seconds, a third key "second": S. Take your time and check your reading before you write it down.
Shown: {"hour": 12, "minute": 0}
